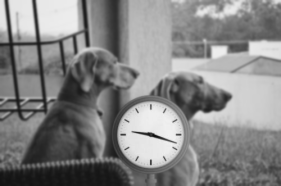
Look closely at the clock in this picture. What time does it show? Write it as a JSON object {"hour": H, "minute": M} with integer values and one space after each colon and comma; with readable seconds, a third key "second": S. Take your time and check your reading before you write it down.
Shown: {"hour": 9, "minute": 18}
